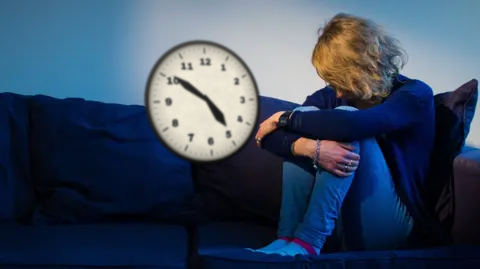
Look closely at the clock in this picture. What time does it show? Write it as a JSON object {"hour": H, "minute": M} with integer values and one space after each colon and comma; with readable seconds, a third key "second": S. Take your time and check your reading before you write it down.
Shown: {"hour": 4, "minute": 51}
